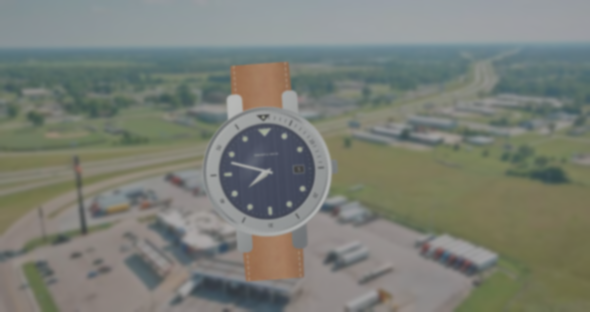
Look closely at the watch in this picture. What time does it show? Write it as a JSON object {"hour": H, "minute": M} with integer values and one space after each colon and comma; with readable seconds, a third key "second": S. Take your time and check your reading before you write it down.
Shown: {"hour": 7, "minute": 48}
